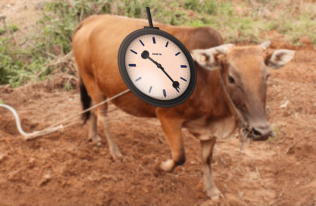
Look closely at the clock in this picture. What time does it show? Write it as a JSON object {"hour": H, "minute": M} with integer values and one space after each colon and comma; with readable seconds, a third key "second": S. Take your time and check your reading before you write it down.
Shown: {"hour": 10, "minute": 24}
